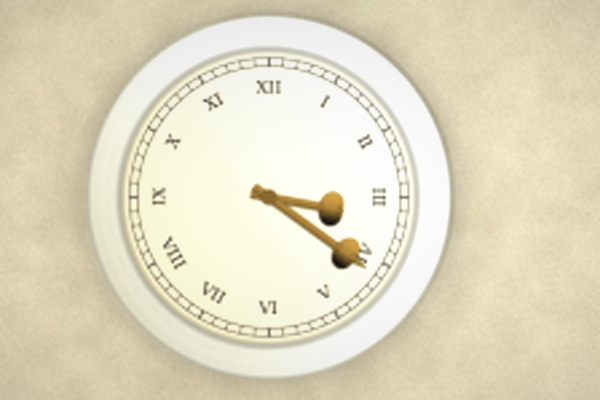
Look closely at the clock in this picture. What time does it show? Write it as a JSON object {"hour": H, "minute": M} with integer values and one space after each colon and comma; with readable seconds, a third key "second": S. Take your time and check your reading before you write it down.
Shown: {"hour": 3, "minute": 21}
